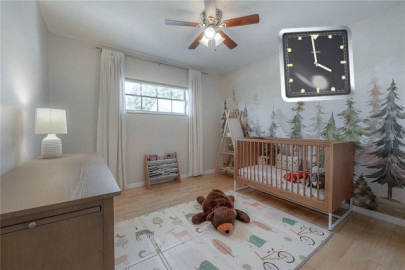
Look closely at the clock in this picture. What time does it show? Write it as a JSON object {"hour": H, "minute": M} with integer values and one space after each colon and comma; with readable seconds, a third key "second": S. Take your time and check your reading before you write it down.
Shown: {"hour": 3, "minute": 59}
